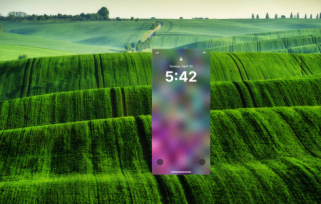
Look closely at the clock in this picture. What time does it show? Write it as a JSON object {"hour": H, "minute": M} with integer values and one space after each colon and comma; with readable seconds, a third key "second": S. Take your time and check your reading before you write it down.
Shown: {"hour": 5, "minute": 42}
